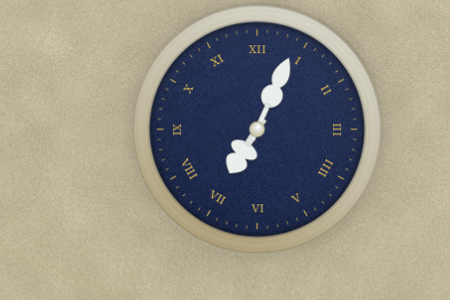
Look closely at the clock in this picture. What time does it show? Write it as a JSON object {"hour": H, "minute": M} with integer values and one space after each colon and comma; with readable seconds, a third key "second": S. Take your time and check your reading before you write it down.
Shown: {"hour": 7, "minute": 4}
